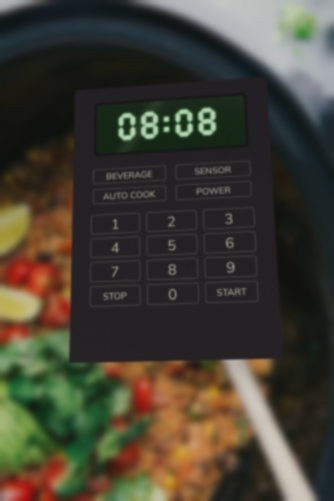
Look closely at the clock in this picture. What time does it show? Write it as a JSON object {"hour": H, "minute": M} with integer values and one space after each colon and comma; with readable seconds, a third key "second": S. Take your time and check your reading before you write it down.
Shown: {"hour": 8, "minute": 8}
